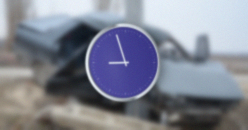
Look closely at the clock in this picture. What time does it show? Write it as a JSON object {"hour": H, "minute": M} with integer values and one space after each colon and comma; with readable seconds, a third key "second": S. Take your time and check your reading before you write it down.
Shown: {"hour": 8, "minute": 57}
